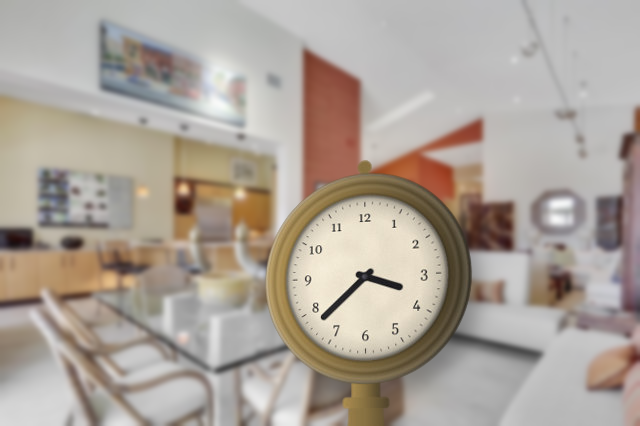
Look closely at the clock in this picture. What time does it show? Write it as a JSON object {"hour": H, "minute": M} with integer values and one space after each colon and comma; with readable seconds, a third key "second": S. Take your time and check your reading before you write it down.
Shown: {"hour": 3, "minute": 38}
